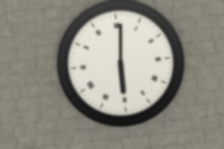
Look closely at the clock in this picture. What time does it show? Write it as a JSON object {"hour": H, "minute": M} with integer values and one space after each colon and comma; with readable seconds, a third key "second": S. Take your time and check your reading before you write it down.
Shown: {"hour": 6, "minute": 1}
